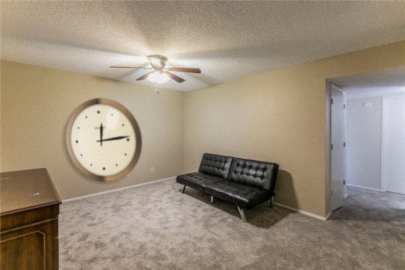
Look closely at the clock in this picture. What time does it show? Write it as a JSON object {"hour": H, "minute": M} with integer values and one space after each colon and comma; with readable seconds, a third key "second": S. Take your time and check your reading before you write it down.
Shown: {"hour": 12, "minute": 14}
